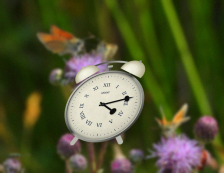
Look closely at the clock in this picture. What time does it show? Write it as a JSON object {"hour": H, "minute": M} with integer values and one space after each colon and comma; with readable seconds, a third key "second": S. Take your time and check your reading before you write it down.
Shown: {"hour": 4, "minute": 13}
